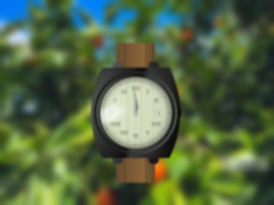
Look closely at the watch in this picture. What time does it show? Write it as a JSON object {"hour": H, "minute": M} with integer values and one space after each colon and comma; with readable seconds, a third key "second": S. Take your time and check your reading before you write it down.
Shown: {"hour": 11, "minute": 59}
